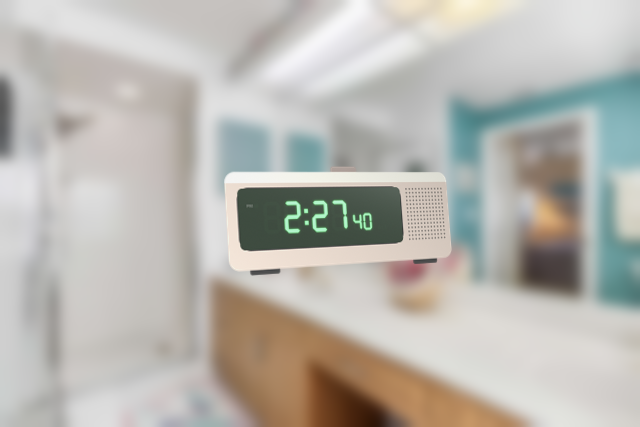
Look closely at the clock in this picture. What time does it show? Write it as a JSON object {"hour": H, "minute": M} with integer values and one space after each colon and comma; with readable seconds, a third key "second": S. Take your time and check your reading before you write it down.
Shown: {"hour": 2, "minute": 27, "second": 40}
